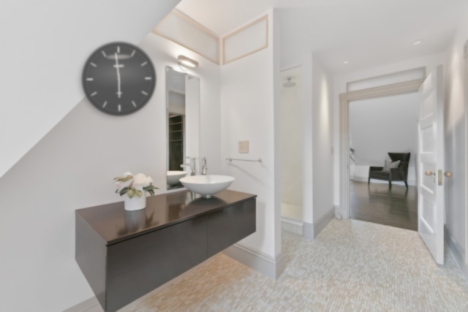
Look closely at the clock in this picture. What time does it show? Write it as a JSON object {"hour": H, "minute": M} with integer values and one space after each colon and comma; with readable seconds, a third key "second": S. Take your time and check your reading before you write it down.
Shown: {"hour": 5, "minute": 59}
